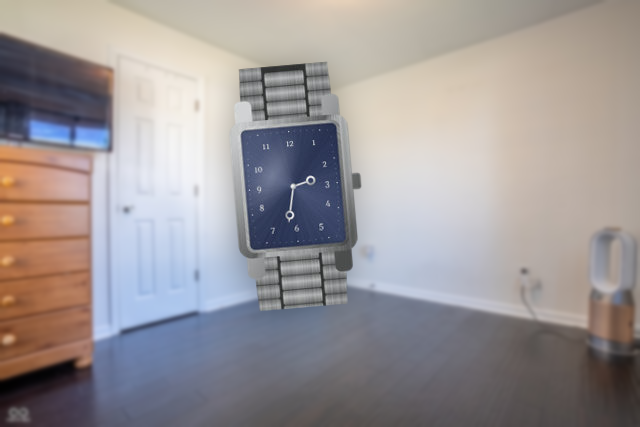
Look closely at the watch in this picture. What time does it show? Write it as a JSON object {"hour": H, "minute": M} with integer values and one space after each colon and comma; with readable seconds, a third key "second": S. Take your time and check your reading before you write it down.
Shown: {"hour": 2, "minute": 32}
